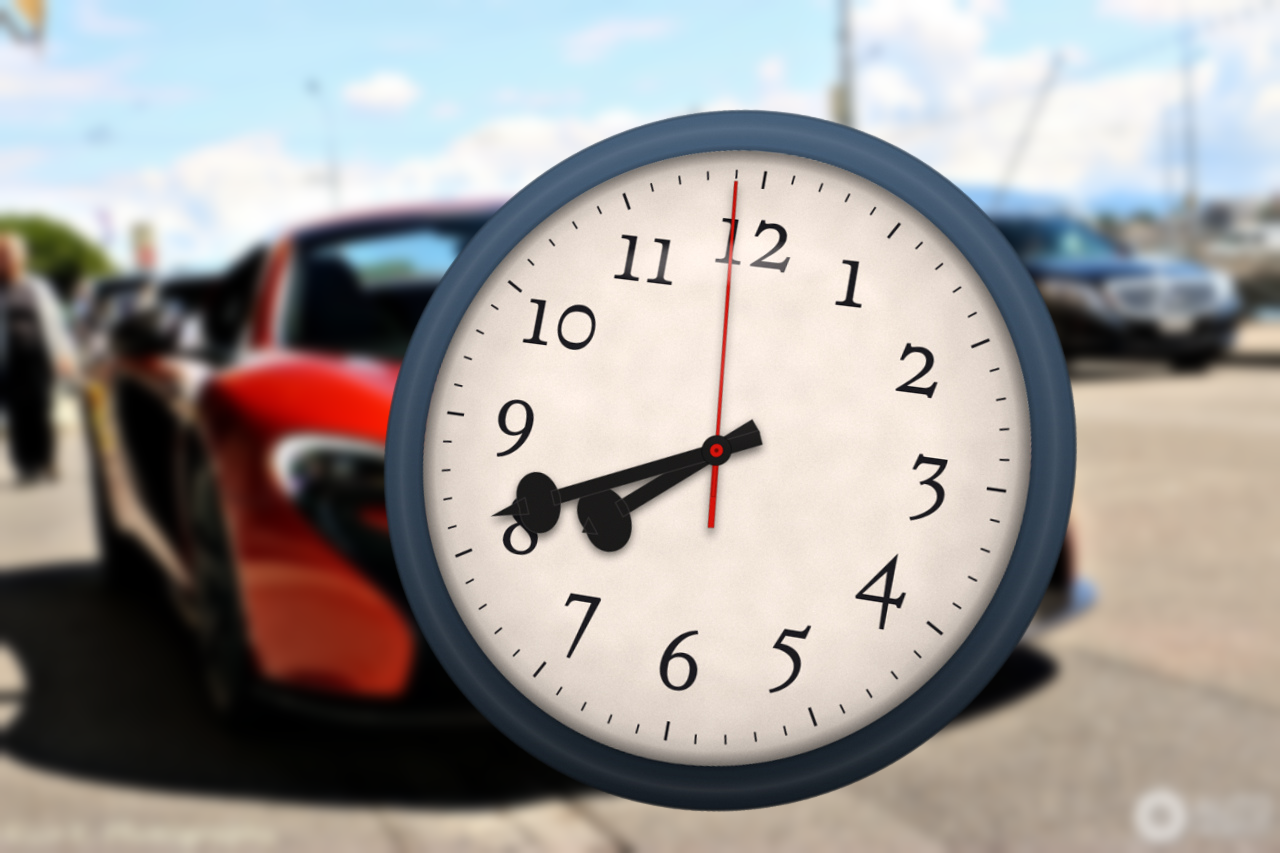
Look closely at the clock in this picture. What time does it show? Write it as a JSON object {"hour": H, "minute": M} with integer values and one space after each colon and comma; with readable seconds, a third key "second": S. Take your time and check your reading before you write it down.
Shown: {"hour": 7, "minute": 40, "second": 59}
